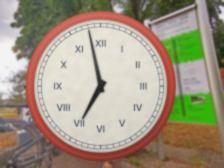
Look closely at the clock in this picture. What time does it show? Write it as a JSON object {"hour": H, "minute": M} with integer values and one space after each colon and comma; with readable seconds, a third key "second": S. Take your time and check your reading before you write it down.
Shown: {"hour": 6, "minute": 58}
